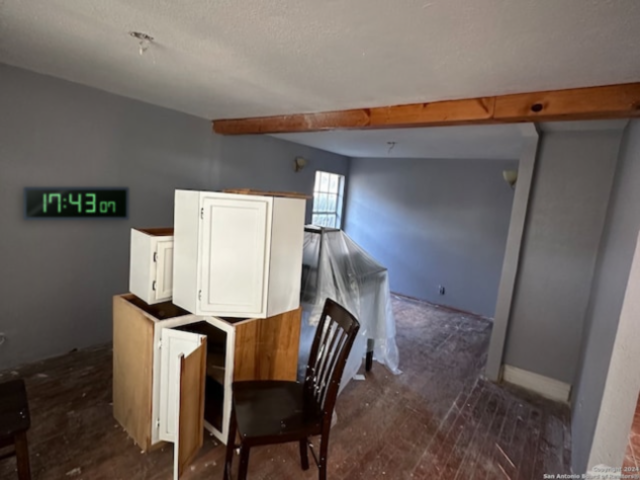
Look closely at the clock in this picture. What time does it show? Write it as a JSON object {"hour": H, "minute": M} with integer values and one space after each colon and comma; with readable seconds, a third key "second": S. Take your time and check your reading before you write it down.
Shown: {"hour": 17, "minute": 43}
